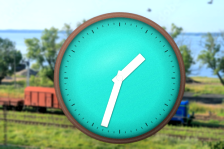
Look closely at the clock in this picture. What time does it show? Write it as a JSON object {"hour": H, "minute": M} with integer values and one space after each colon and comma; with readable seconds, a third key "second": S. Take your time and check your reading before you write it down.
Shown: {"hour": 1, "minute": 33}
